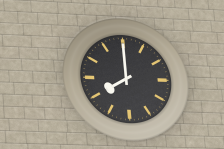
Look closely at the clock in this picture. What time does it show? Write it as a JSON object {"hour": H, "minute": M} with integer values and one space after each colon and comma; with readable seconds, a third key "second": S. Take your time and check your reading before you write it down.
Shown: {"hour": 8, "minute": 0}
